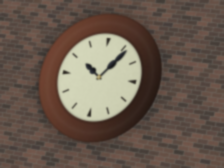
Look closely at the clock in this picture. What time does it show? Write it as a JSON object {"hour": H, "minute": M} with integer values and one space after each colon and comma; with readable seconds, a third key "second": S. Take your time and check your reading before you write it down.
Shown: {"hour": 10, "minute": 6}
